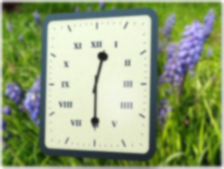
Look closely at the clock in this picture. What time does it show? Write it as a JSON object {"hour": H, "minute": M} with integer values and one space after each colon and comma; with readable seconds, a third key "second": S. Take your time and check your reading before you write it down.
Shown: {"hour": 12, "minute": 30}
